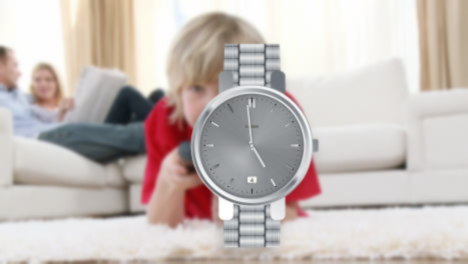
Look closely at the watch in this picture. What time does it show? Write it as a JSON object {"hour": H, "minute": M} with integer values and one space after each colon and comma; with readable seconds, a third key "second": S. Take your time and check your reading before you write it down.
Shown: {"hour": 4, "minute": 59}
